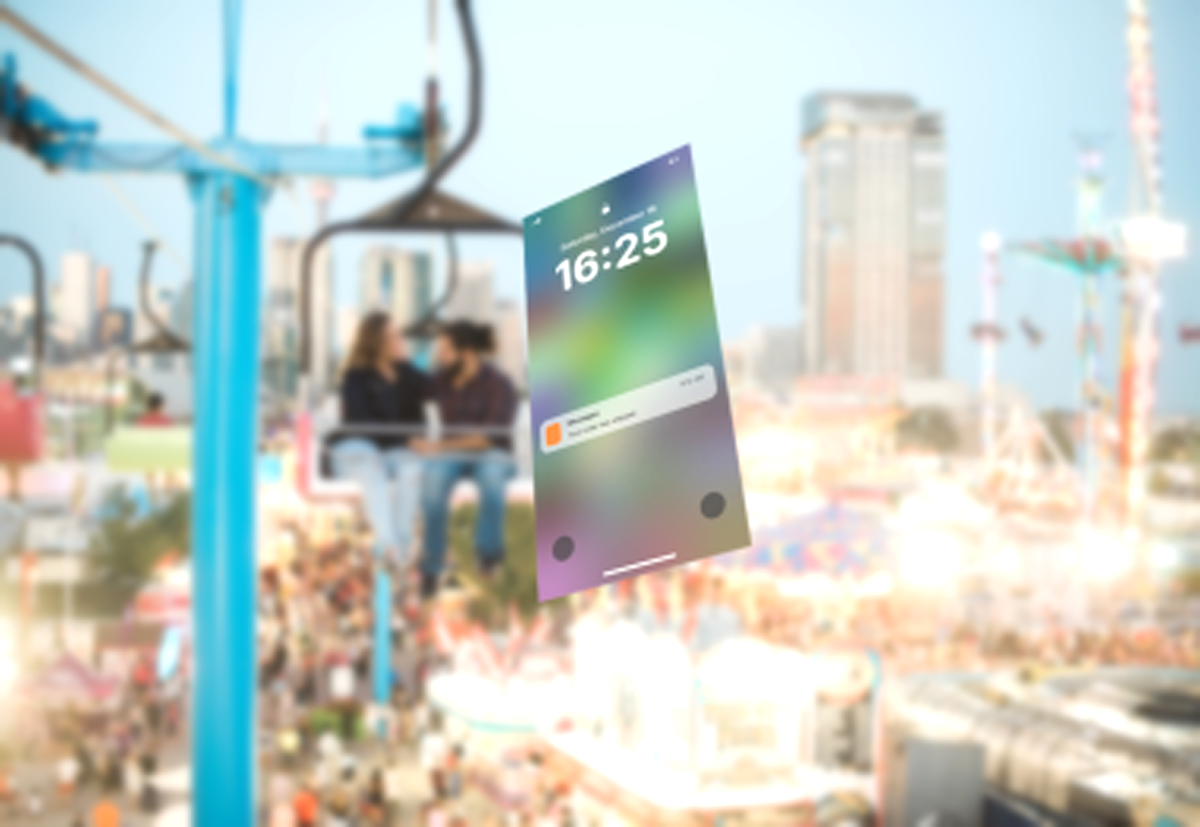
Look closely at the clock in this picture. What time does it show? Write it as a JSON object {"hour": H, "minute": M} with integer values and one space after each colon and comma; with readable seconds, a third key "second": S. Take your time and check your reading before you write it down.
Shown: {"hour": 16, "minute": 25}
